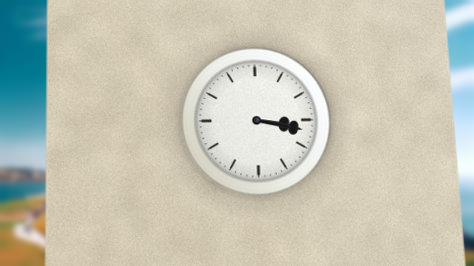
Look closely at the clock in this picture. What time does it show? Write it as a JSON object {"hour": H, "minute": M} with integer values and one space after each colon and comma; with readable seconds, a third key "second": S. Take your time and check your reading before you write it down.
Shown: {"hour": 3, "minute": 17}
